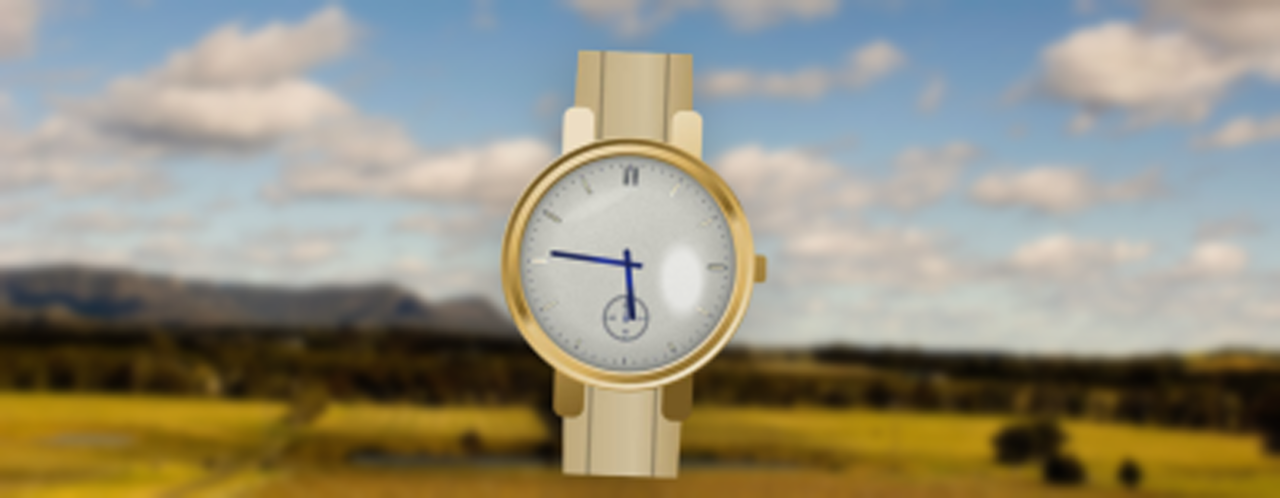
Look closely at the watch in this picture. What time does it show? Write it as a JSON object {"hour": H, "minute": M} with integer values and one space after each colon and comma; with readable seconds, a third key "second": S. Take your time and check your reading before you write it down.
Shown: {"hour": 5, "minute": 46}
